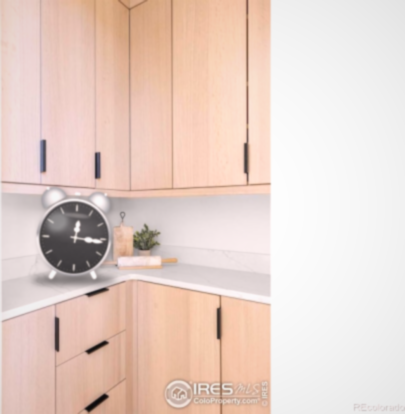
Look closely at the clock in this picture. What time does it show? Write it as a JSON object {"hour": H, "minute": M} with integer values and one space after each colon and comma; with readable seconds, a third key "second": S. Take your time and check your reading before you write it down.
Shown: {"hour": 12, "minute": 16}
